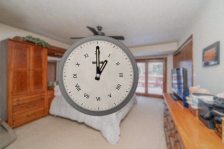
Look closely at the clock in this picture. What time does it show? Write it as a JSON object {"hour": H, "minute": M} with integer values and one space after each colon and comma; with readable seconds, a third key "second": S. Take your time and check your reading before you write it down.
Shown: {"hour": 1, "minute": 0}
